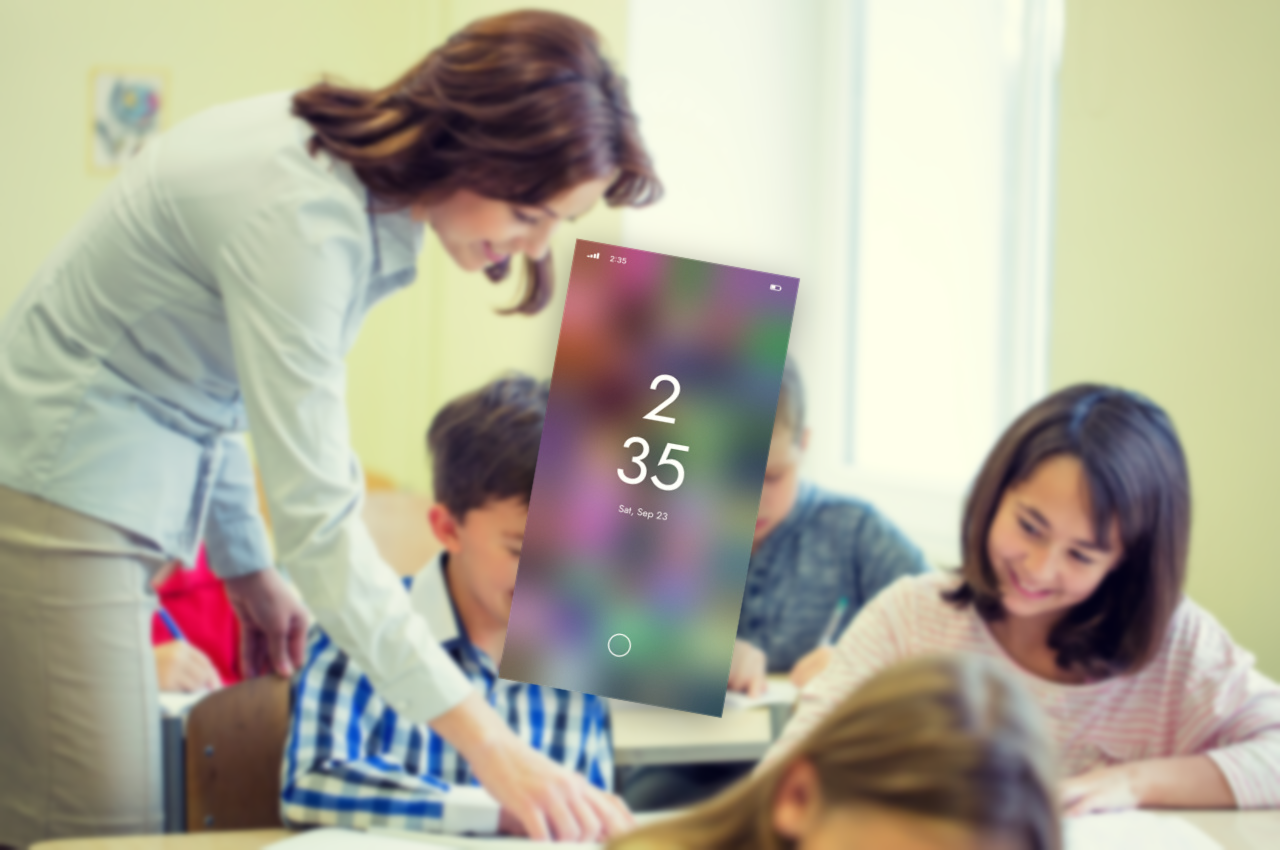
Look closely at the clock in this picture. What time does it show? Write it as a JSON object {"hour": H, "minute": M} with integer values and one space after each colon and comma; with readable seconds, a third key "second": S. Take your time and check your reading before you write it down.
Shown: {"hour": 2, "minute": 35}
